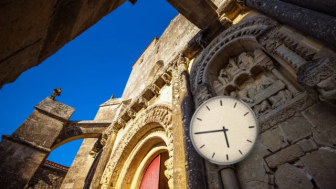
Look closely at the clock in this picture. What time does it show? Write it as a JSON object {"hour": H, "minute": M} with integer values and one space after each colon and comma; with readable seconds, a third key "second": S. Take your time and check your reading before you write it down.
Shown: {"hour": 5, "minute": 45}
